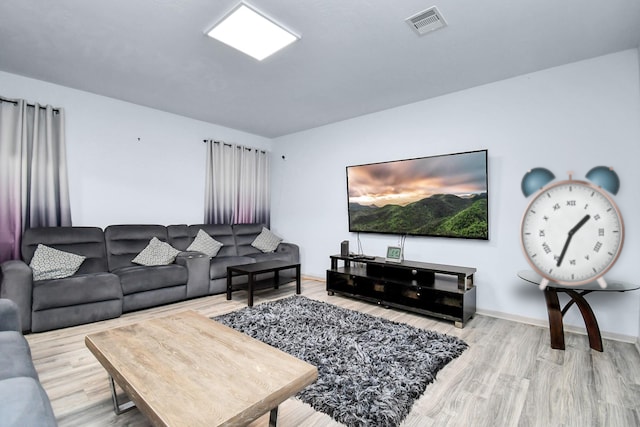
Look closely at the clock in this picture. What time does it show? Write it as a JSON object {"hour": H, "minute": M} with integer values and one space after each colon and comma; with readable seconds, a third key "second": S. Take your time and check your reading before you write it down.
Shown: {"hour": 1, "minute": 34}
